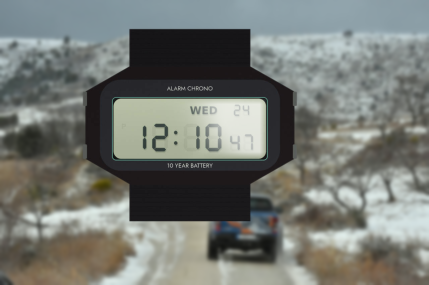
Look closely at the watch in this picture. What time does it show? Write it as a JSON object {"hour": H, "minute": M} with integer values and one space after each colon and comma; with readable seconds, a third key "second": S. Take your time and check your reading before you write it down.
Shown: {"hour": 12, "minute": 10, "second": 47}
